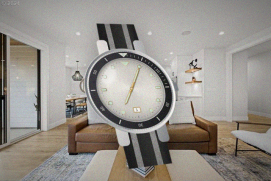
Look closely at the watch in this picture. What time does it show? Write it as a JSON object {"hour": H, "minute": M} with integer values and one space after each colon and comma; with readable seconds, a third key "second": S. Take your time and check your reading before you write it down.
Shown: {"hour": 7, "minute": 5}
